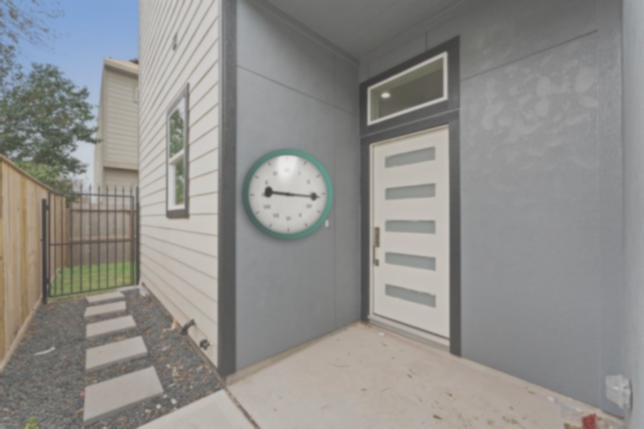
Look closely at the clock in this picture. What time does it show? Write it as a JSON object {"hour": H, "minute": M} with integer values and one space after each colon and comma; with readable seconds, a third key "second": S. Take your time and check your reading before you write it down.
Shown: {"hour": 9, "minute": 16}
